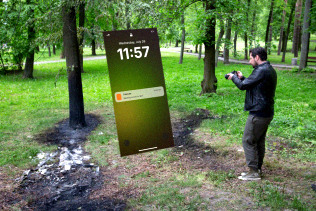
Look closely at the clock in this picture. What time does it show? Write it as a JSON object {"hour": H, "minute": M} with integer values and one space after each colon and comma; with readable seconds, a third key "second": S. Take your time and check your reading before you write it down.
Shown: {"hour": 11, "minute": 57}
